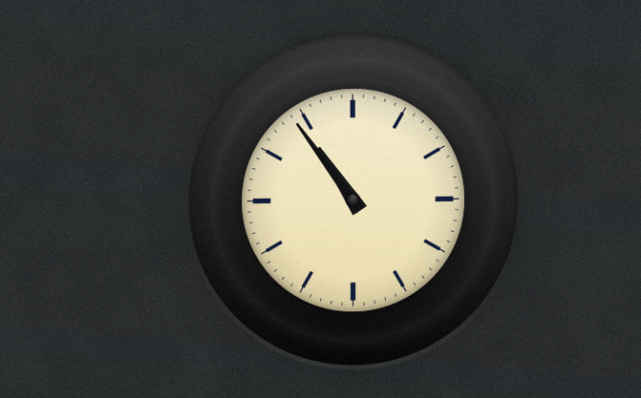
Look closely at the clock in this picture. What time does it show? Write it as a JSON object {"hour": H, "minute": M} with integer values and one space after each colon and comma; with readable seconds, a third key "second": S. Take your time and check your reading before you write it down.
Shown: {"hour": 10, "minute": 54}
